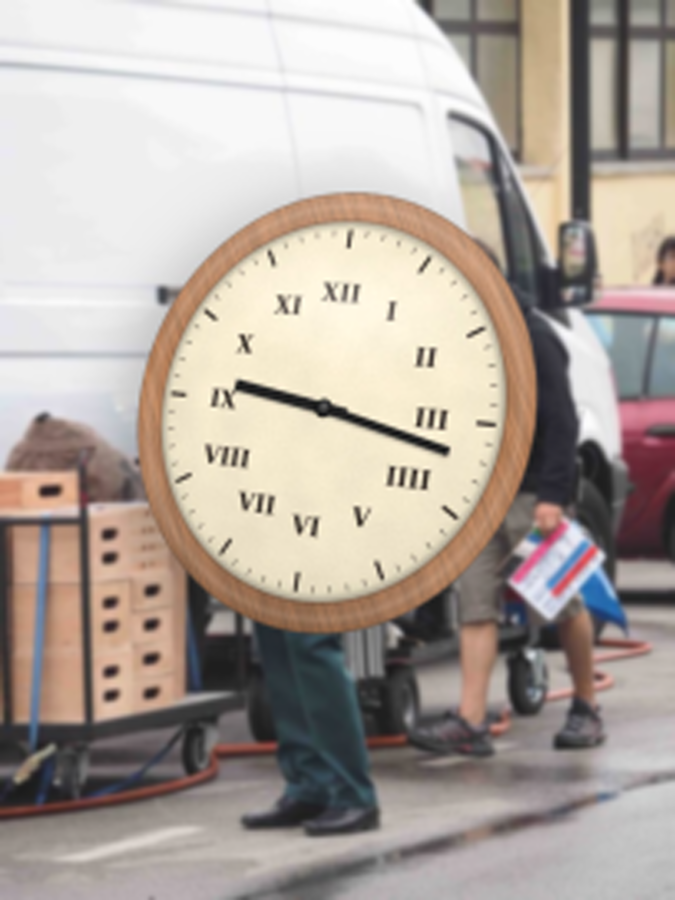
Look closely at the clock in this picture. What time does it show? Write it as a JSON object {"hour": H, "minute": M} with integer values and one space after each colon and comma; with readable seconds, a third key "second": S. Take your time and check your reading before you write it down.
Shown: {"hour": 9, "minute": 17}
